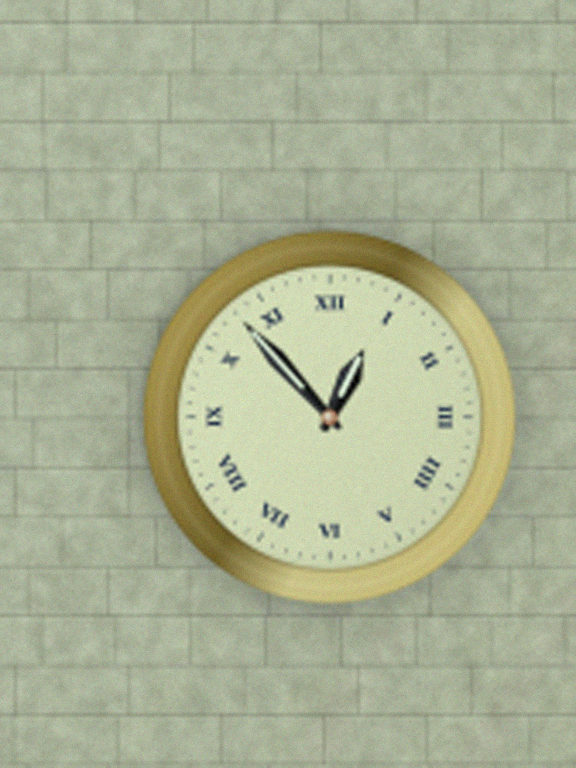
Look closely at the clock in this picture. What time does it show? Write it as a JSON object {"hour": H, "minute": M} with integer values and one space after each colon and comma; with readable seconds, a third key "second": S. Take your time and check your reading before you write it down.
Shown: {"hour": 12, "minute": 53}
